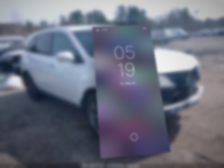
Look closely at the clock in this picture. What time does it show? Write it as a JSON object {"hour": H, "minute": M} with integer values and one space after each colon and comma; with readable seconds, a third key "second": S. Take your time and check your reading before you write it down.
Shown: {"hour": 5, "minute": 19}
